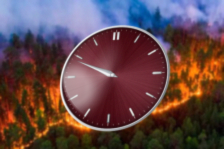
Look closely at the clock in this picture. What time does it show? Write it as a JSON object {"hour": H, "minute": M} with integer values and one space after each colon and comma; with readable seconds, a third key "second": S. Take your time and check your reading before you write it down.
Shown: {"hour": 9, "minute": 49}
